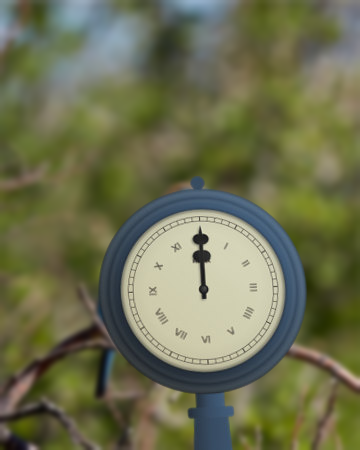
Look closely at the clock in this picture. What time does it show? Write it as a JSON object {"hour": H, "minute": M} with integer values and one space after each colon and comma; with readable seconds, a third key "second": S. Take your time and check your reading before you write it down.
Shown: {"hour": 12, "minute": 0}
